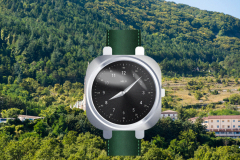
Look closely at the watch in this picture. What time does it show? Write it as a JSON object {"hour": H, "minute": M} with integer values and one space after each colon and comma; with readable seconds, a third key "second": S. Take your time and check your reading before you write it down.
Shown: {"hour": 8, "minute": 8}
